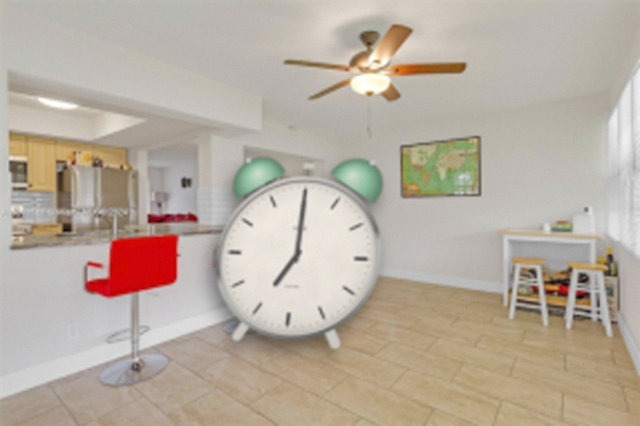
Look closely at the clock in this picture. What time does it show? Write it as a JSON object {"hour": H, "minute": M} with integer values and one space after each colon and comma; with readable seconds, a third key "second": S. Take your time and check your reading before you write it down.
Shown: {"hour": 7, "minute": 0}
